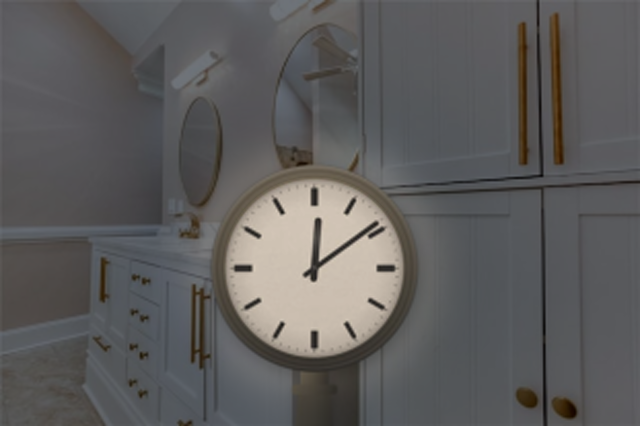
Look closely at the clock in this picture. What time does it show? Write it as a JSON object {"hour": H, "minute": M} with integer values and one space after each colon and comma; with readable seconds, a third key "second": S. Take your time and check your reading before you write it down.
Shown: {"hour": 12, "minute": 9}
